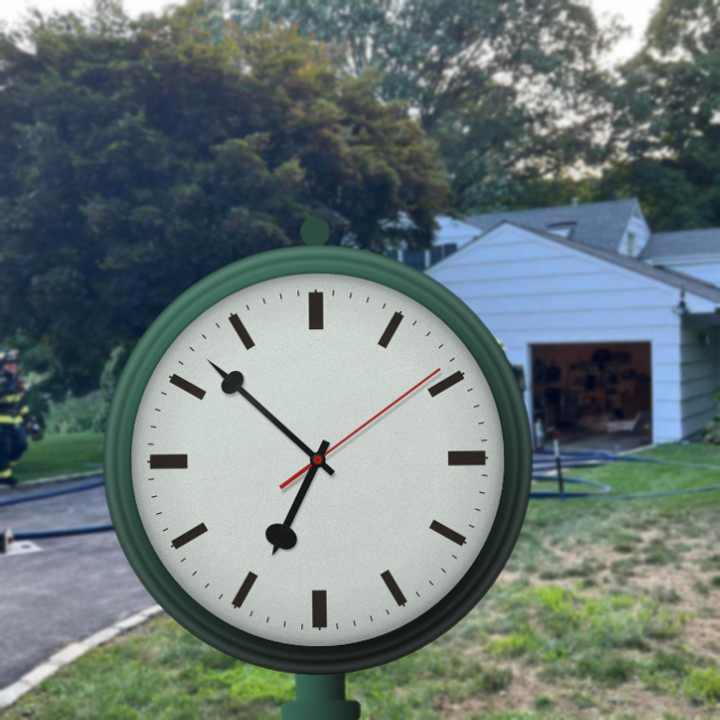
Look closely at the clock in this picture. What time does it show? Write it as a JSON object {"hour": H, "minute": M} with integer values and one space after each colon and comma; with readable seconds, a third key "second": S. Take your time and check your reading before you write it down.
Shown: {"hour": 6, "minute": 52, "second": 9}
